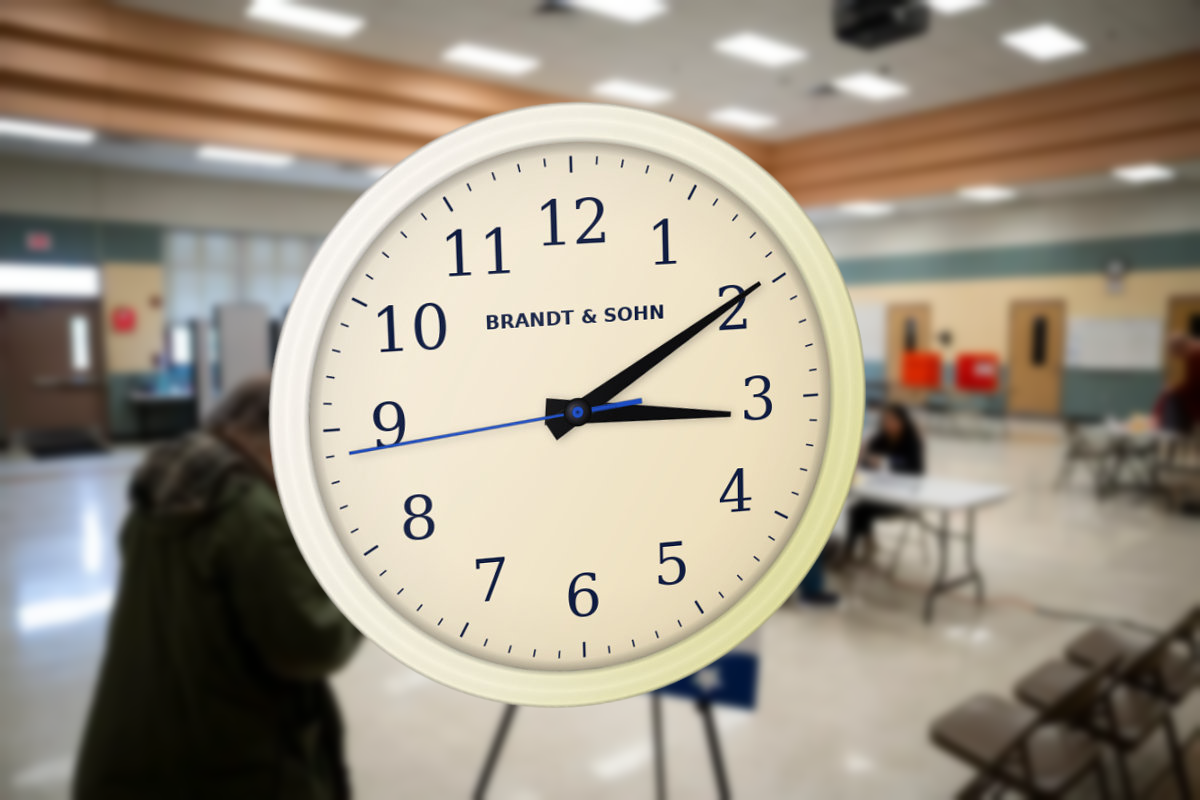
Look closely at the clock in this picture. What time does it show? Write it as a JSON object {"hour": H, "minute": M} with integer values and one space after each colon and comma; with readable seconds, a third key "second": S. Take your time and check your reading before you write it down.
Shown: {"hour": 3, "minute": 9, "second": 44}
